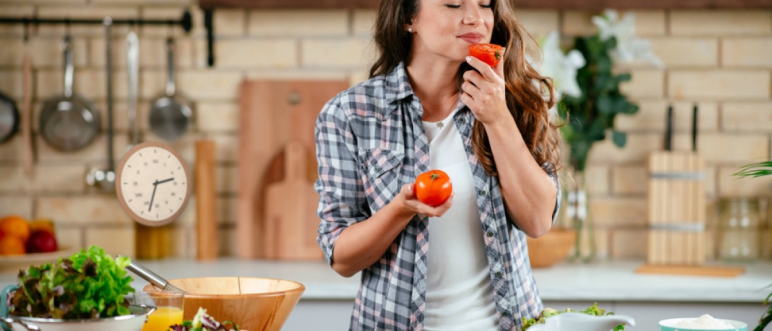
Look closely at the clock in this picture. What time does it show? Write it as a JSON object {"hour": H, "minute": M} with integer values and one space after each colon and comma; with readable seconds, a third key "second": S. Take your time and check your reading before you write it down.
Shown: {"hour": 2, "minute": 33}
